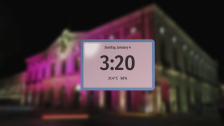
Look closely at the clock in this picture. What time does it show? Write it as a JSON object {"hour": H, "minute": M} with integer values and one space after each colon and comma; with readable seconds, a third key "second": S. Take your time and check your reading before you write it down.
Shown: {"hour": 3, "minute": 20}
